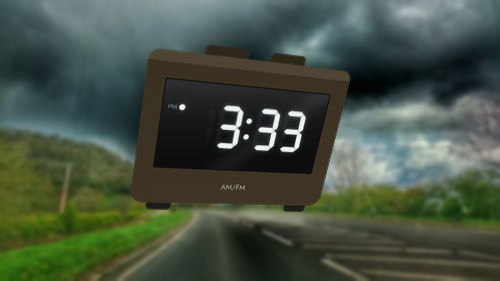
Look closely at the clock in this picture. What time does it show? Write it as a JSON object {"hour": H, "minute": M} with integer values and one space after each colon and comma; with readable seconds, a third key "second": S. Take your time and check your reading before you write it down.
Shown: {"hour": 3, "minute": 33}
